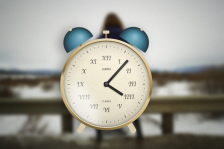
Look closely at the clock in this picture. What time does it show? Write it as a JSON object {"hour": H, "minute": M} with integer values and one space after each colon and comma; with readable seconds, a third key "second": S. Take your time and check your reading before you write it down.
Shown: {"hour": 4, "minute": 7}
